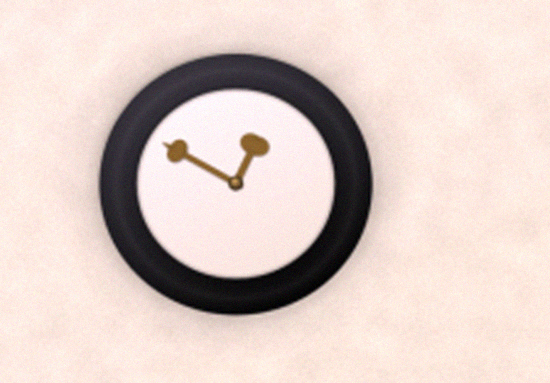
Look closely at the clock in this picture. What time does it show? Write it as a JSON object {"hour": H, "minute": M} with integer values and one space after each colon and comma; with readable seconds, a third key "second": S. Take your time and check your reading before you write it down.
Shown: {"hour": 12, "minute": 50}
